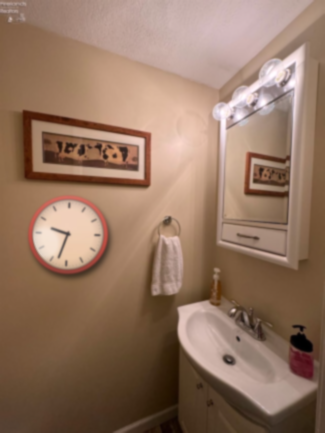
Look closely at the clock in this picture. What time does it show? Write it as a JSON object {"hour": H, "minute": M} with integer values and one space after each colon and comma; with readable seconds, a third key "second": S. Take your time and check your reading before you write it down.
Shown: {"hour": 9, "minute": 33}
